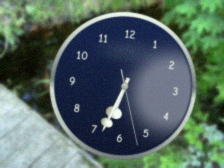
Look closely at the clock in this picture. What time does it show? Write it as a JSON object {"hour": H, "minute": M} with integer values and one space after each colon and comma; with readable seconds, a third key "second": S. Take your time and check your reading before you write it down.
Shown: {"hour": 6, "minute": 33, "second": 27}
